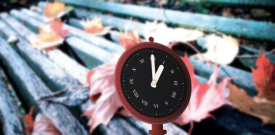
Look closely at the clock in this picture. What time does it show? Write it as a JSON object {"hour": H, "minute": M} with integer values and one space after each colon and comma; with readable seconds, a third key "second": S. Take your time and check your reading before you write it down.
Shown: {"hour": 1, "minute": 0}
